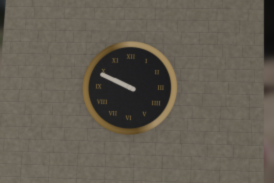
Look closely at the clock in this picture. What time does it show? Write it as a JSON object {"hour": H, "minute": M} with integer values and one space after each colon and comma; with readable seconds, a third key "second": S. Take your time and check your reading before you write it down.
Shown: {"hour": 9, "minute": 49}
